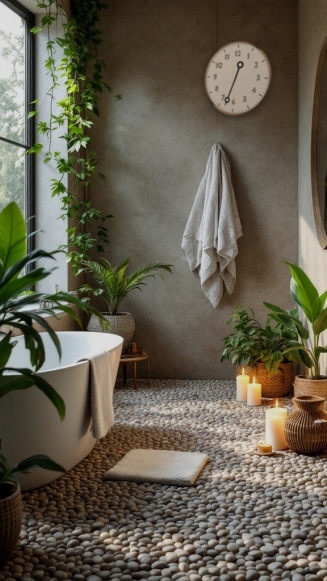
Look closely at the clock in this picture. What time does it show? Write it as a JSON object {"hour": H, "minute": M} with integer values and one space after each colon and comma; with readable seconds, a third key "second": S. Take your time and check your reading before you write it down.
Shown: {"hour": 12, "minute": 33}
